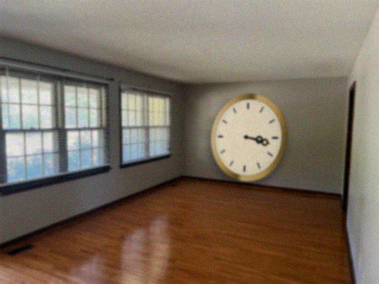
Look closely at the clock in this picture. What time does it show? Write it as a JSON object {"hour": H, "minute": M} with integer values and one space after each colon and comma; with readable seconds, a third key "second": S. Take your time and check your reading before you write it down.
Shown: {"hour": 3, "minute": 17}
